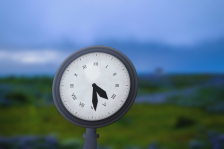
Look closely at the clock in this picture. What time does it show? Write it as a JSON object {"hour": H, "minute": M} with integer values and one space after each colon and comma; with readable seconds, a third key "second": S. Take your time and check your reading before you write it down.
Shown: {"hour": 4, "minute": 29}
